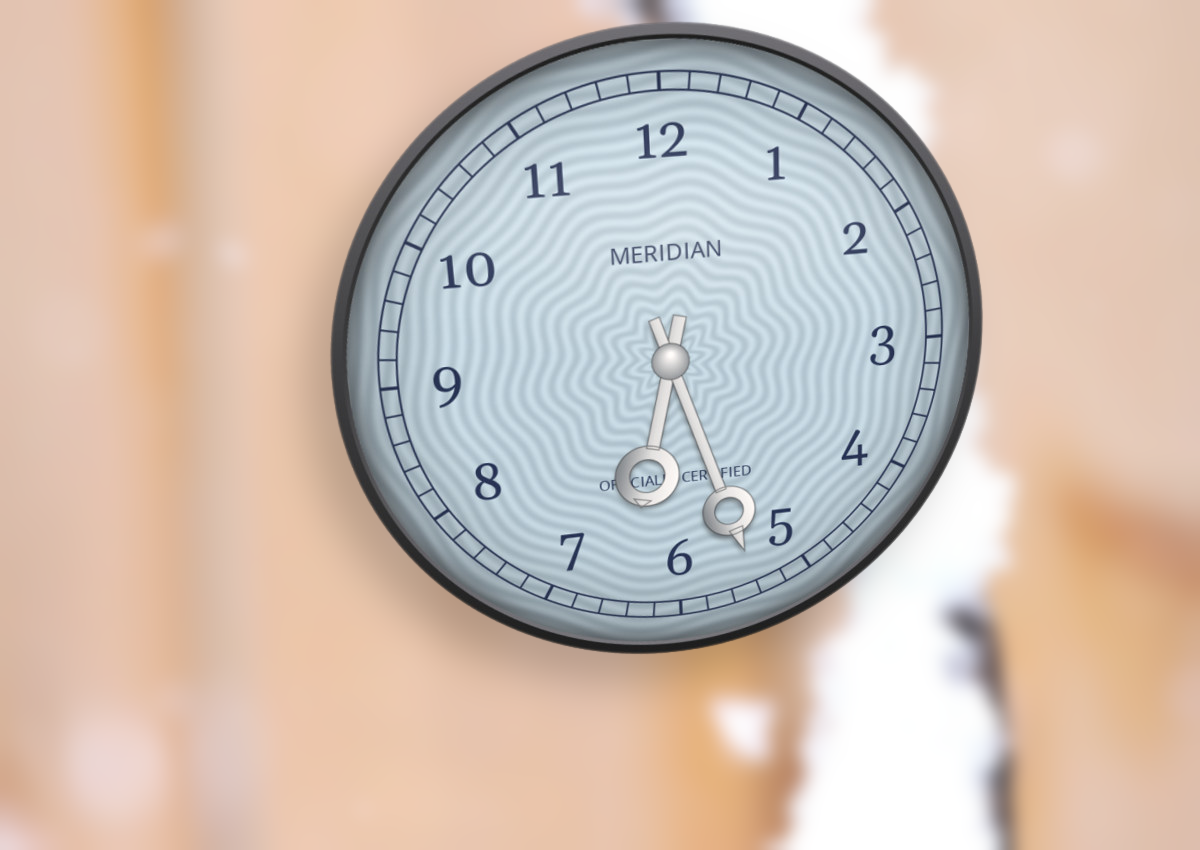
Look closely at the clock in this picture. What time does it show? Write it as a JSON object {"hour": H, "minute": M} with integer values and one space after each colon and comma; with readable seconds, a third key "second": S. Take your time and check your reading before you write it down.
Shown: {"hour": 6, "minute": 27}
